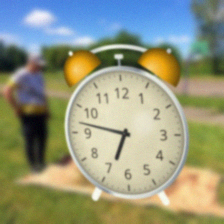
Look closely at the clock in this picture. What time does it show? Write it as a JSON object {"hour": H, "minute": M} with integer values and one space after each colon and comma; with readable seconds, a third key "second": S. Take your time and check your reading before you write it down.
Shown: {"hour": 6, "minute": 47}
